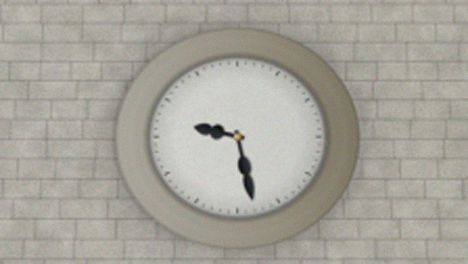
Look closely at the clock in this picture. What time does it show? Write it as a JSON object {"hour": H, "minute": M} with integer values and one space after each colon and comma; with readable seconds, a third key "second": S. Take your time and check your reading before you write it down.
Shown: {"hour": 9, "minute": 28}
